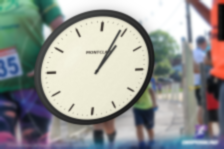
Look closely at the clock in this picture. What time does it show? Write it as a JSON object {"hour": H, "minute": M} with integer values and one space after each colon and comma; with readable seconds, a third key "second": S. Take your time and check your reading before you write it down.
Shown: {"hour": 1, "minute": 4}
